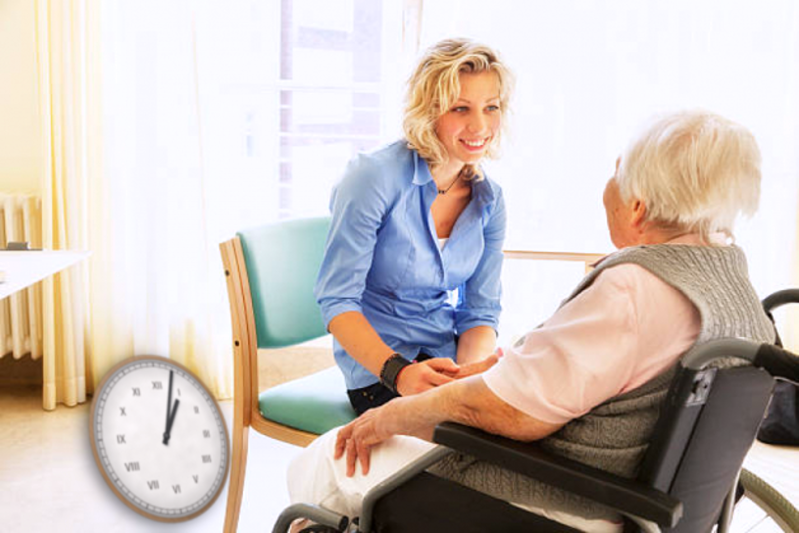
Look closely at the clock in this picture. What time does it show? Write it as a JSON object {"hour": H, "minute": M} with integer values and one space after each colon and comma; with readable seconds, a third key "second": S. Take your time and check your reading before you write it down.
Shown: {"hour": 1, "minute": 3}
